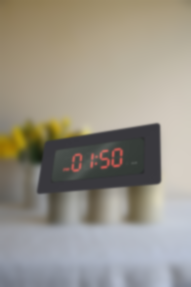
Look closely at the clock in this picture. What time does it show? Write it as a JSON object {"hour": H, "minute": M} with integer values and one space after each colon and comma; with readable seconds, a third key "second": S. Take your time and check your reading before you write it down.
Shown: {"hour": 1, "minute": 50}
